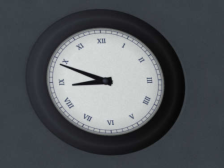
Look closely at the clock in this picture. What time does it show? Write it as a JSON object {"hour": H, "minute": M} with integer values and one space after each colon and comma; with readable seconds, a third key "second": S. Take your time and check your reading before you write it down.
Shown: {"hour": 8, "minute": 49}
